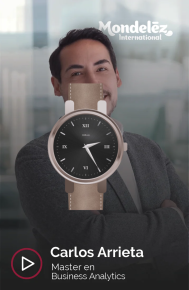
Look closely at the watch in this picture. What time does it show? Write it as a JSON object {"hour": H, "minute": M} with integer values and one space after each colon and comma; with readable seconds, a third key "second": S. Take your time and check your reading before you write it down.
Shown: {"hour": 2, "minute": 25}
